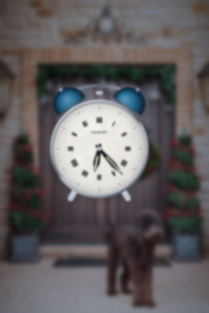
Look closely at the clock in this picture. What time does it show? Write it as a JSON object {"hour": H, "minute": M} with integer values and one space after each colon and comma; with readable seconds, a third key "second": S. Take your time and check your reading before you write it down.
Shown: {"hour": 6, "minute": 23}
